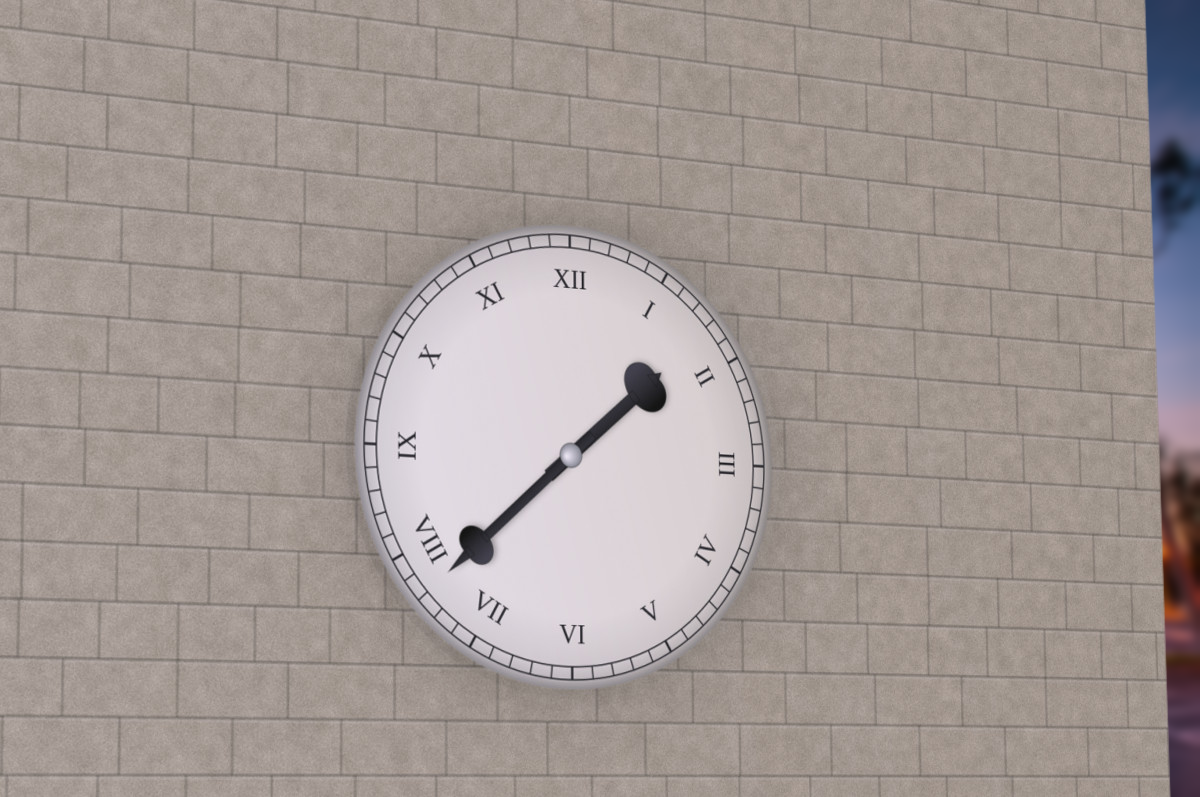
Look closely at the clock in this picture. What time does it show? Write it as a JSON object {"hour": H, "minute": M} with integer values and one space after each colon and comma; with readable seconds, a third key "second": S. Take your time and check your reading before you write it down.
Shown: {"hour": 1, "minute": 38}
